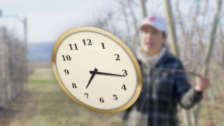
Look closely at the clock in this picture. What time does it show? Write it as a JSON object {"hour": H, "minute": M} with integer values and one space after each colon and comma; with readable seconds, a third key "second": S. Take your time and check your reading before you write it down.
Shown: {"hour": 7, "minute": 16}
